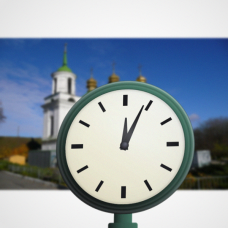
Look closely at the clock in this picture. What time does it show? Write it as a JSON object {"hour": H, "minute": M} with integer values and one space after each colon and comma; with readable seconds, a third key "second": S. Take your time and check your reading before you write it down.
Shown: {"hour": 12, "minute": 4}
